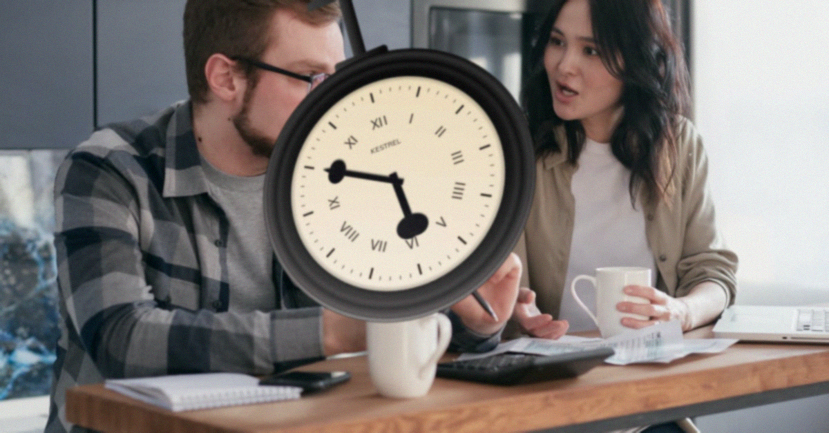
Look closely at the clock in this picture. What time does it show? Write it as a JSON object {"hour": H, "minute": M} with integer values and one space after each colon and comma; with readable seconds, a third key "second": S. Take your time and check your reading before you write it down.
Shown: {"hour": 5, "minute": 50}
